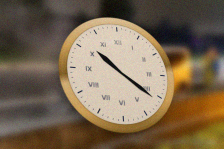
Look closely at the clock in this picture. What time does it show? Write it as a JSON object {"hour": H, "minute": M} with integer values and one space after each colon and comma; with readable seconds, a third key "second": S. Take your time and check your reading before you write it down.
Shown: {"hour": 10, "minute": 21}
